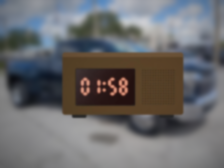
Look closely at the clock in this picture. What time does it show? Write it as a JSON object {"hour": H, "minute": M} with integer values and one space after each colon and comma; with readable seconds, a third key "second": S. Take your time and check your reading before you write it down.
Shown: {"hour": 1, "minute": 58}
